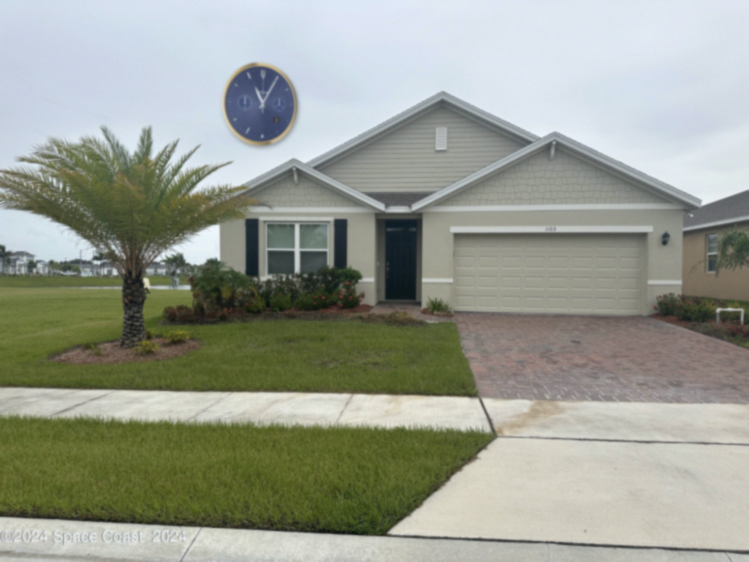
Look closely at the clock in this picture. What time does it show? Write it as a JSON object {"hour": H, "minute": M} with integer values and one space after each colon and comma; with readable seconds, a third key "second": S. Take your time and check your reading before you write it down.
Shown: {"hour": 11, "minute": 5}
